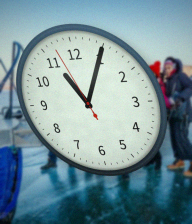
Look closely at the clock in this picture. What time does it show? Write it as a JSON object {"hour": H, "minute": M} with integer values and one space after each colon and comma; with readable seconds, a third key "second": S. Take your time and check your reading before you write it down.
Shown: {"hour": 11, "minute": 4, "second": 57}
